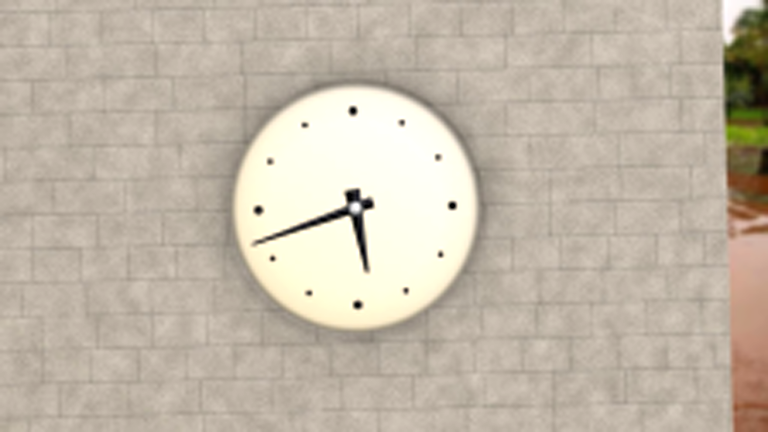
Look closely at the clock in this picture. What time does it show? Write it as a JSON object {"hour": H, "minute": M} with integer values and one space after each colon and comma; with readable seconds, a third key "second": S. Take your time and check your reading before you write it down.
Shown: {"hour": 5, "minute": 42}
